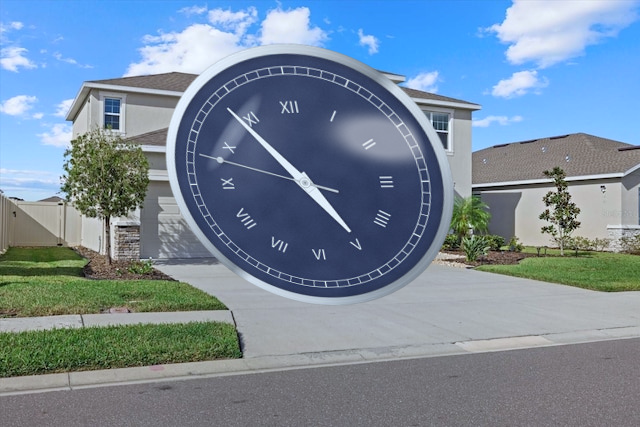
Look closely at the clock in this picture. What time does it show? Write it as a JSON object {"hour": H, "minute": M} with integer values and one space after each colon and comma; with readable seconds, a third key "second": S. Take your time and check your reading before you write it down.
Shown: {"hour": 4, "minute": 53, "second": 48}
